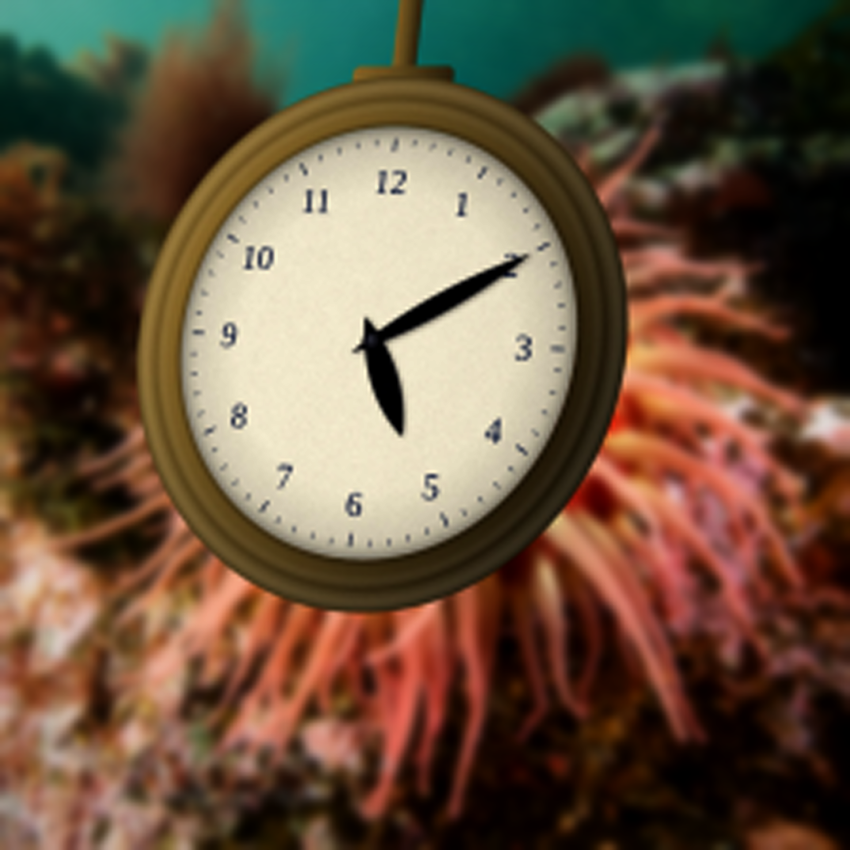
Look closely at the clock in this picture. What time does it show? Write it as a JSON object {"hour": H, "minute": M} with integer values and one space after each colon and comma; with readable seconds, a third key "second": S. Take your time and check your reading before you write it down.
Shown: {"hour": 5, "minute": 10}
